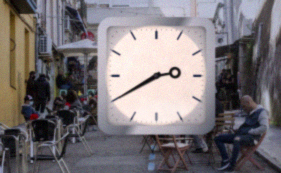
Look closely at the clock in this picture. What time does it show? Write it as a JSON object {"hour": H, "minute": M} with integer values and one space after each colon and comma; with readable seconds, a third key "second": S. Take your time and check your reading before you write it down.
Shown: {"hour": 2, "minute": 40}
